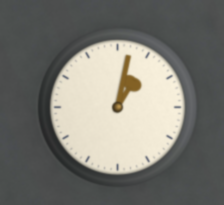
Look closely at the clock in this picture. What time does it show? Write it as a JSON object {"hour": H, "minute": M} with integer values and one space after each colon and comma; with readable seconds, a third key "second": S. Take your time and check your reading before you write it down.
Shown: {"hour": 1, "minute": 2}
